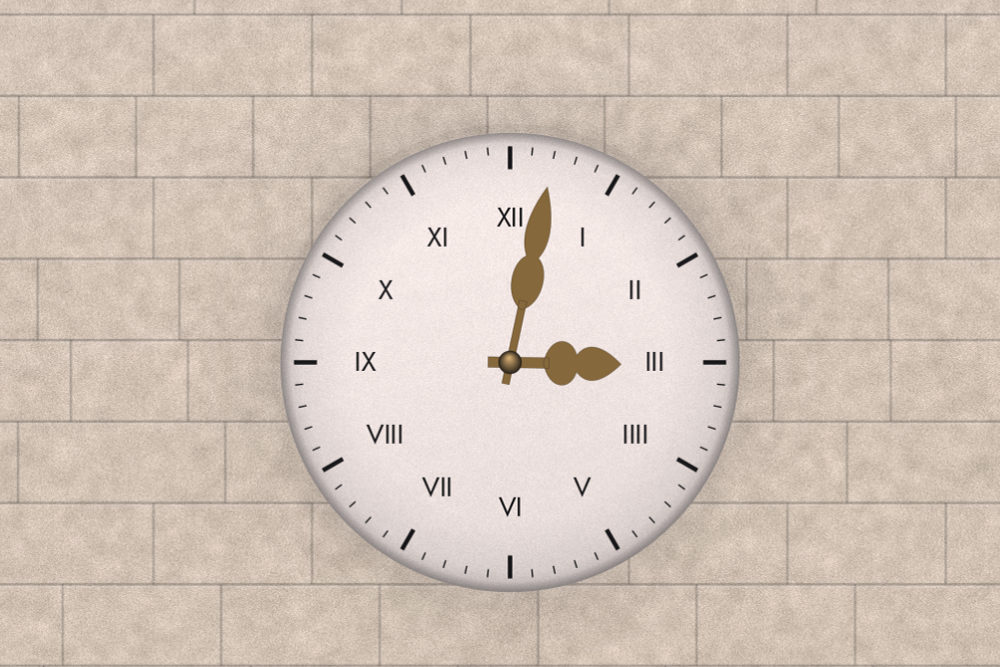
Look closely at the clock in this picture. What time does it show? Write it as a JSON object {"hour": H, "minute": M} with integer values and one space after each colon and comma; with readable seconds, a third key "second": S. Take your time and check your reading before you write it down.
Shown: {"hour": 3, "minute": 2}
